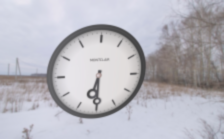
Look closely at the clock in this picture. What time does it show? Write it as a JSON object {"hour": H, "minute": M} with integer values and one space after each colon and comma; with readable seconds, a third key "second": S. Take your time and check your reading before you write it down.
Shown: {"hour": 6, "minute": 30}
